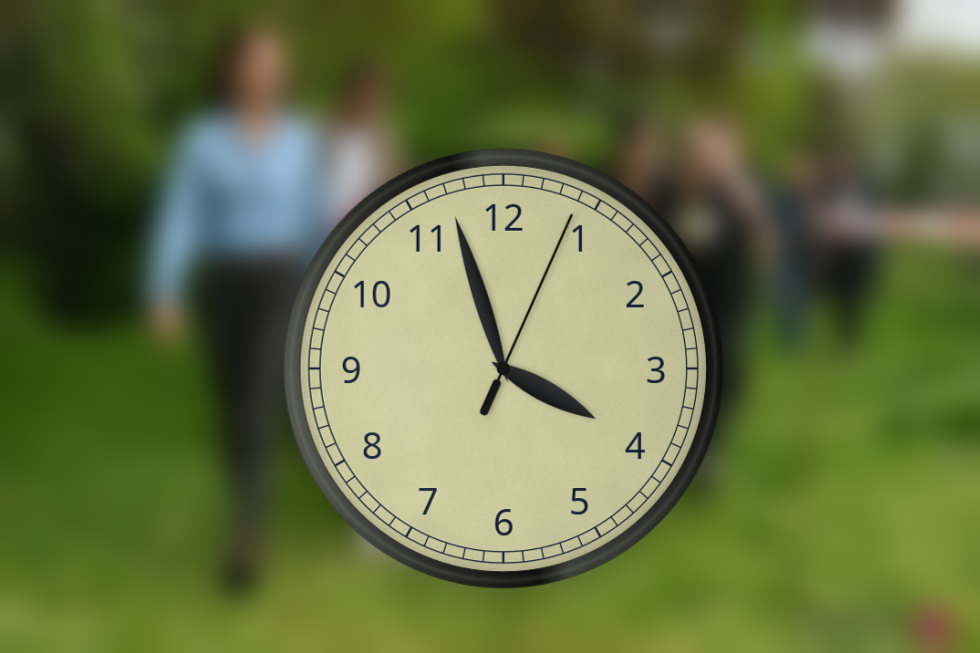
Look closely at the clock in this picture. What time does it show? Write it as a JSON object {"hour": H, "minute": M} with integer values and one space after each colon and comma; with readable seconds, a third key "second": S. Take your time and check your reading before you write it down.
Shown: {"hour": 3, "minute": 57, "second": 4}
